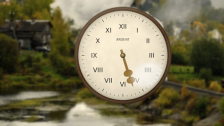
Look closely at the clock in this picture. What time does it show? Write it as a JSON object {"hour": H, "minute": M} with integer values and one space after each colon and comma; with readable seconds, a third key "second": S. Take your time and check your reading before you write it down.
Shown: {"hour": 5, "minute": 27}
